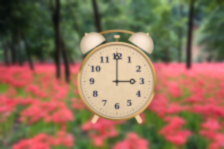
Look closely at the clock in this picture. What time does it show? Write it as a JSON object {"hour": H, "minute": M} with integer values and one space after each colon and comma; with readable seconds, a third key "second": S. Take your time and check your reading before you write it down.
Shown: {"hour": 3, "minute": 0}
